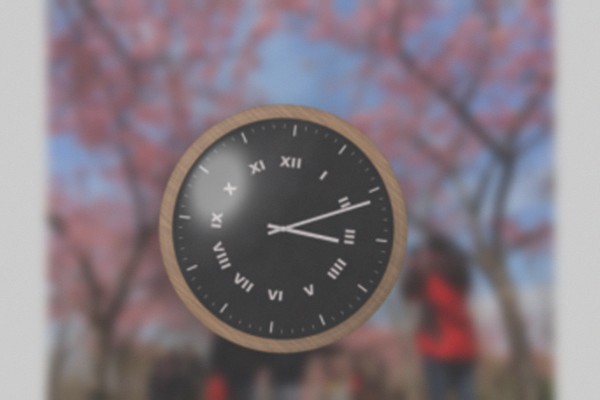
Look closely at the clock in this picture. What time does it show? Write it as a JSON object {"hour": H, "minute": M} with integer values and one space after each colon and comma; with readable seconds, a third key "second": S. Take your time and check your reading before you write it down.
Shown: {"hour": 3, "minute": 11}
